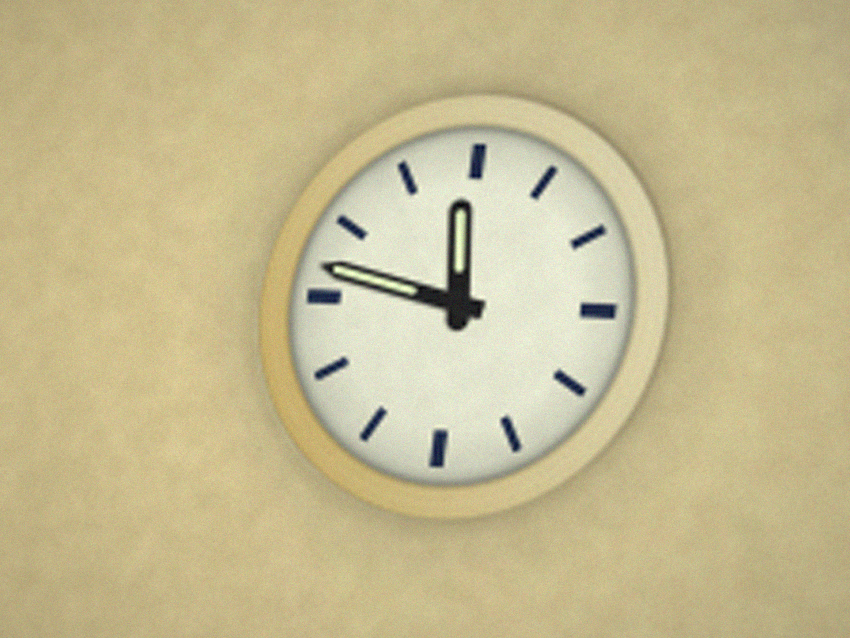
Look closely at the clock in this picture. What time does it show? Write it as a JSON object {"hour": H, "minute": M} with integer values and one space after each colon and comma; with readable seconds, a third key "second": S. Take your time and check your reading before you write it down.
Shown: {"hour": 11, "minute": 47}
